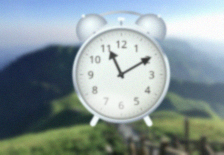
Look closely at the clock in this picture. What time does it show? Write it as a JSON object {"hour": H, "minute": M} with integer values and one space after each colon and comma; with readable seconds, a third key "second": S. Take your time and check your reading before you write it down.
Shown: {"hour": 11, "minute": 10}
